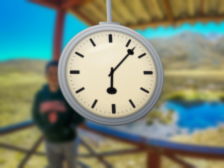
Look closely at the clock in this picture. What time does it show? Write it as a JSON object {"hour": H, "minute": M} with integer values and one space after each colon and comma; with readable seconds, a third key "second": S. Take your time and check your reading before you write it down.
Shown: {"hour": 6, "minute": 7}
